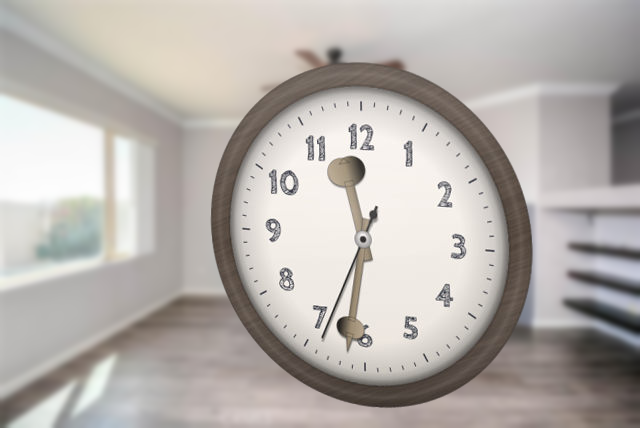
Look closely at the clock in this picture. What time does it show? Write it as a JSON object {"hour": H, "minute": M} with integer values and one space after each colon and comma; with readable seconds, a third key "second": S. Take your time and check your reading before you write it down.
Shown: {"hour": 11, "minute": 31, "second": 34}
